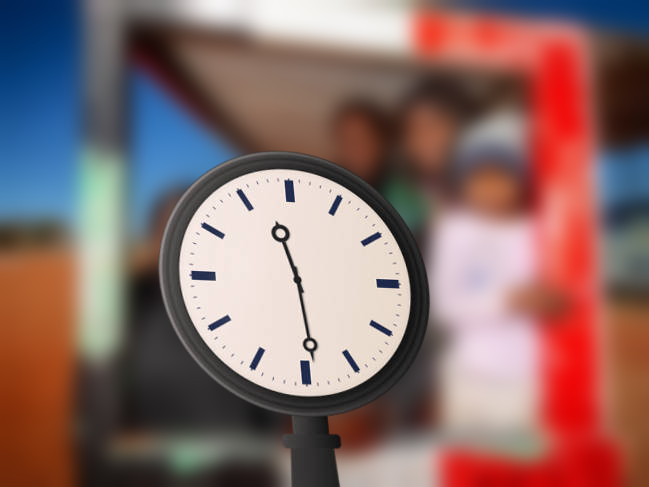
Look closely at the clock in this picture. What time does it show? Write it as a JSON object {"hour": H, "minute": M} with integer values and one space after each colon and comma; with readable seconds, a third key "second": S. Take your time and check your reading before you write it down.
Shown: {"hour": 11, "minute": 29}
